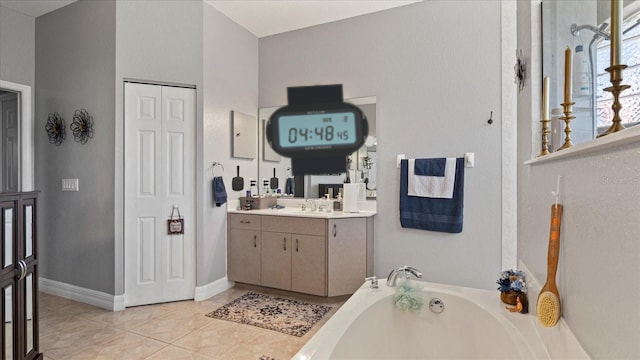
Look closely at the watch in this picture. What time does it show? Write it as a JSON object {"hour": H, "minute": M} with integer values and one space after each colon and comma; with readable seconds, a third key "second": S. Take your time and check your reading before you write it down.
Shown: {"hour": 4, "minute": 48}
